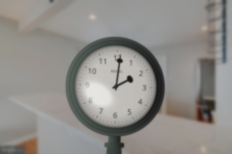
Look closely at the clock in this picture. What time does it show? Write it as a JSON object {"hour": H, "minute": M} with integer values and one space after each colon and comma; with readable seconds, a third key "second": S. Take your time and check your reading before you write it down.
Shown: {"hour": 2, "minute": 1}
